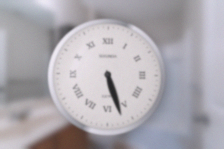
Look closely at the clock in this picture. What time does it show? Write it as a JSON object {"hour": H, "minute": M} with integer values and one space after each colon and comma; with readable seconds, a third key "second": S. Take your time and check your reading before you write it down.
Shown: {"hour": 5, "minute": 27}
